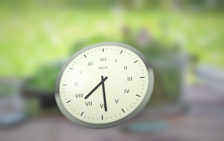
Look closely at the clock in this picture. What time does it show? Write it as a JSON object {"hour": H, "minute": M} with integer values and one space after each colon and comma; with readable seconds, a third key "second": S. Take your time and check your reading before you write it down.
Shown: {"hour": 7, "minute": 29}
